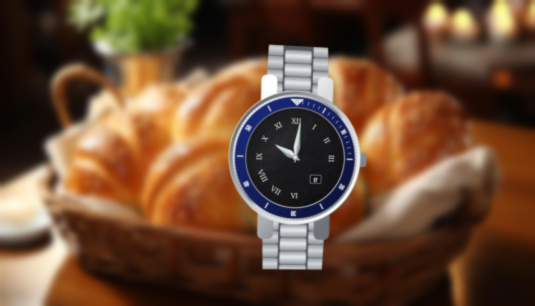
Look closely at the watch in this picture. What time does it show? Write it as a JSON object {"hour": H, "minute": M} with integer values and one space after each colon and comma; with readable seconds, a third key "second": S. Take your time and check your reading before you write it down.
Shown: {"hour": 10, "minute": 1}
